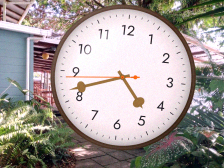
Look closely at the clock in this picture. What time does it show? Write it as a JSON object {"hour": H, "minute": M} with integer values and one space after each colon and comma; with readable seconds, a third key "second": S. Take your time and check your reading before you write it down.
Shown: {"hour": 4, "minute": 41, "second": 44}
